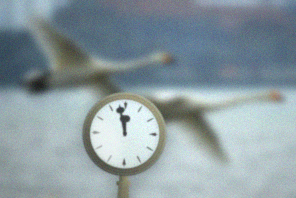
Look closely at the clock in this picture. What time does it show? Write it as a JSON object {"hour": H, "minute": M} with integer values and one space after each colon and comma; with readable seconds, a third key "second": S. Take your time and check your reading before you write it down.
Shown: {"hour": 11, "minute": 58}
